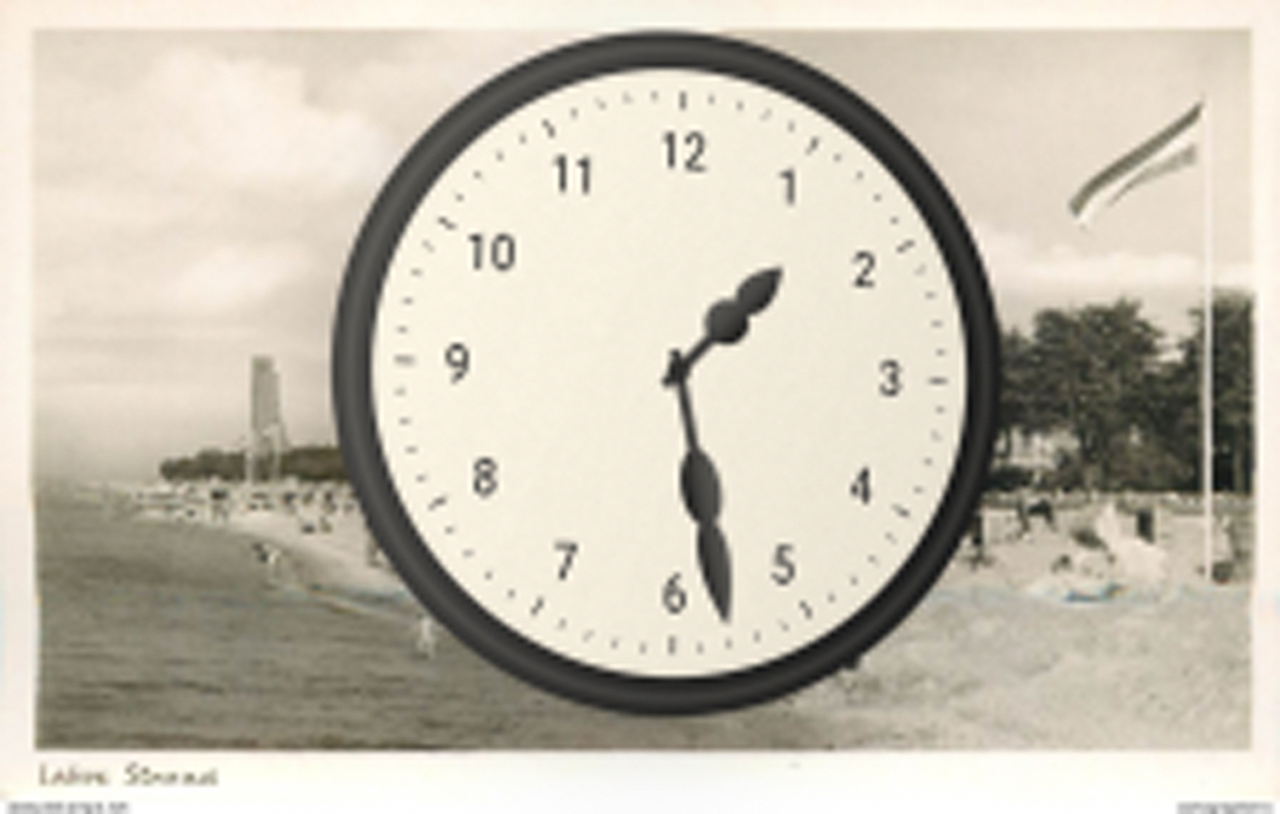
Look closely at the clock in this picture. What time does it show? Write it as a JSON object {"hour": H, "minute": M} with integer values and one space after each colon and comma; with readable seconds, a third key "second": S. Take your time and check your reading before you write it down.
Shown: {"hour": 1, "minute": 28}
